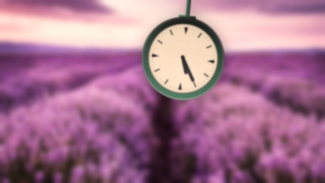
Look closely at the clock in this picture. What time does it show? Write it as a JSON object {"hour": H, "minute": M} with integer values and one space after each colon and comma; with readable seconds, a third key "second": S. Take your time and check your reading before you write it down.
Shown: {"hour": 5, "minute": 25}
